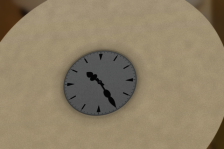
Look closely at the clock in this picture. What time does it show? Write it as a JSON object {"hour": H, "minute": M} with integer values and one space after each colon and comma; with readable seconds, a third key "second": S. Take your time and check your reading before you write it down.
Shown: {"hour": 10, "minute": 25}
